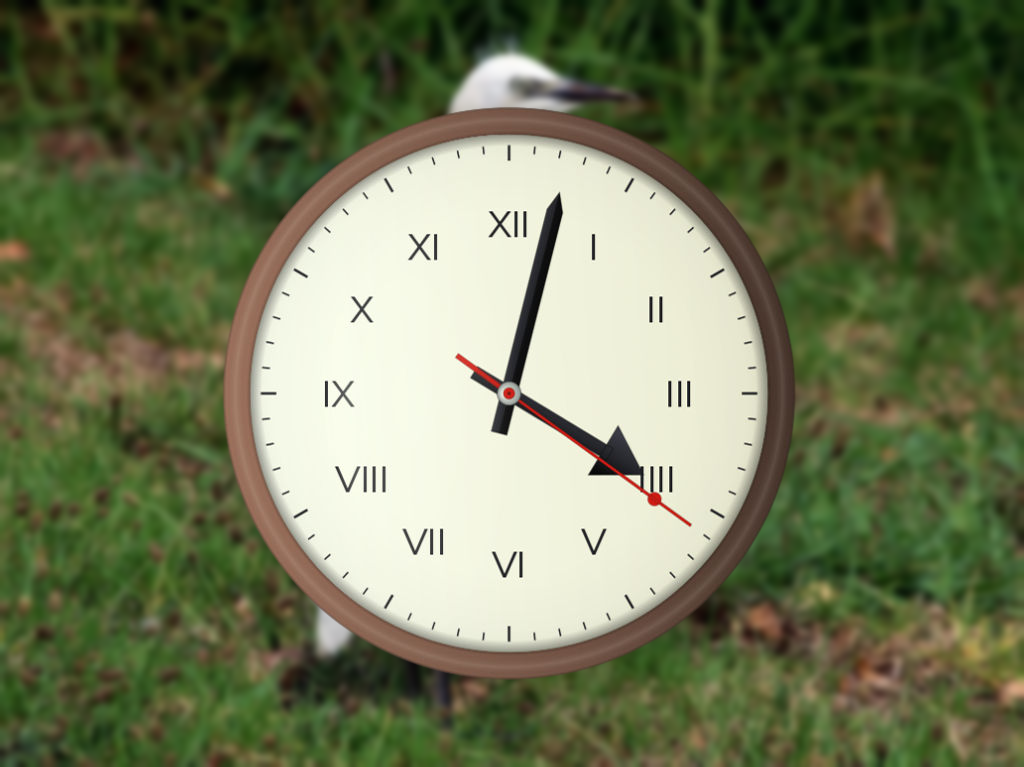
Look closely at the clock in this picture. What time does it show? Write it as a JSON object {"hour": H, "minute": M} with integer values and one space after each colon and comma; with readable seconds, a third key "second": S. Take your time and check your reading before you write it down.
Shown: {"hour": 4, "minute": 2, "second": 21}
